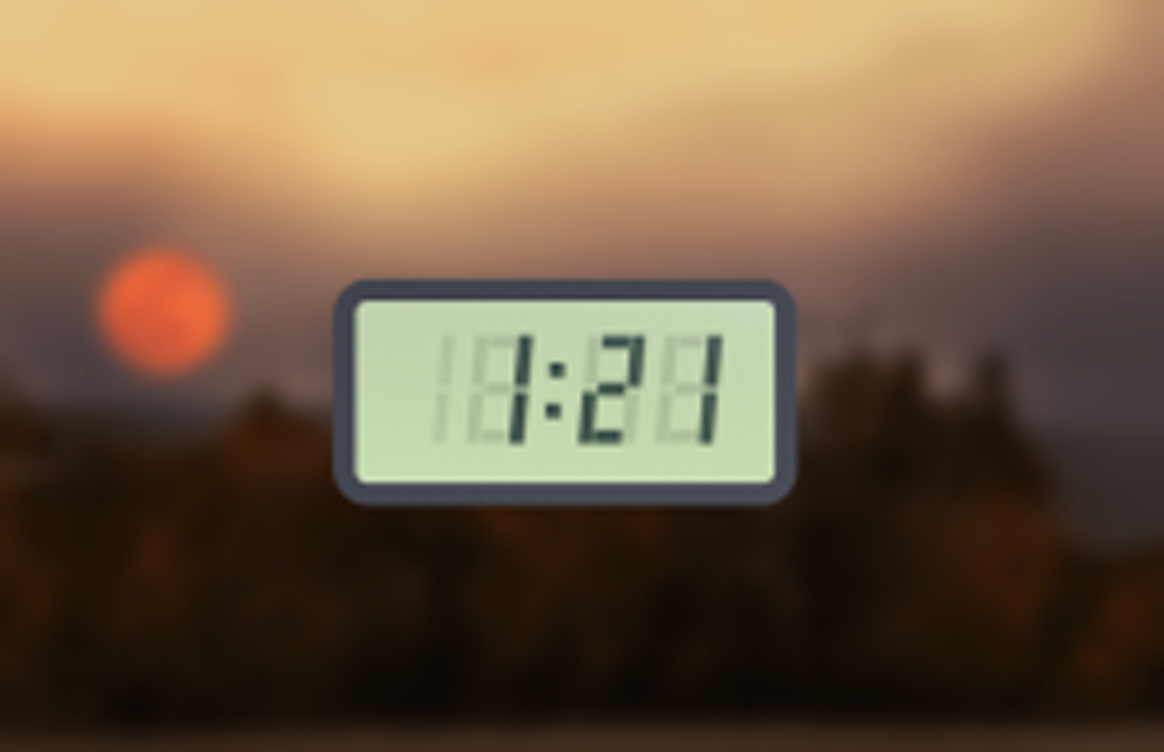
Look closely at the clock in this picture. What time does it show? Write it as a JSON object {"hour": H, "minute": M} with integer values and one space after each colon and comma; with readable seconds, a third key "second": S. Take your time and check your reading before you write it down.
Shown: {"hour": 1, "minute": 21}
